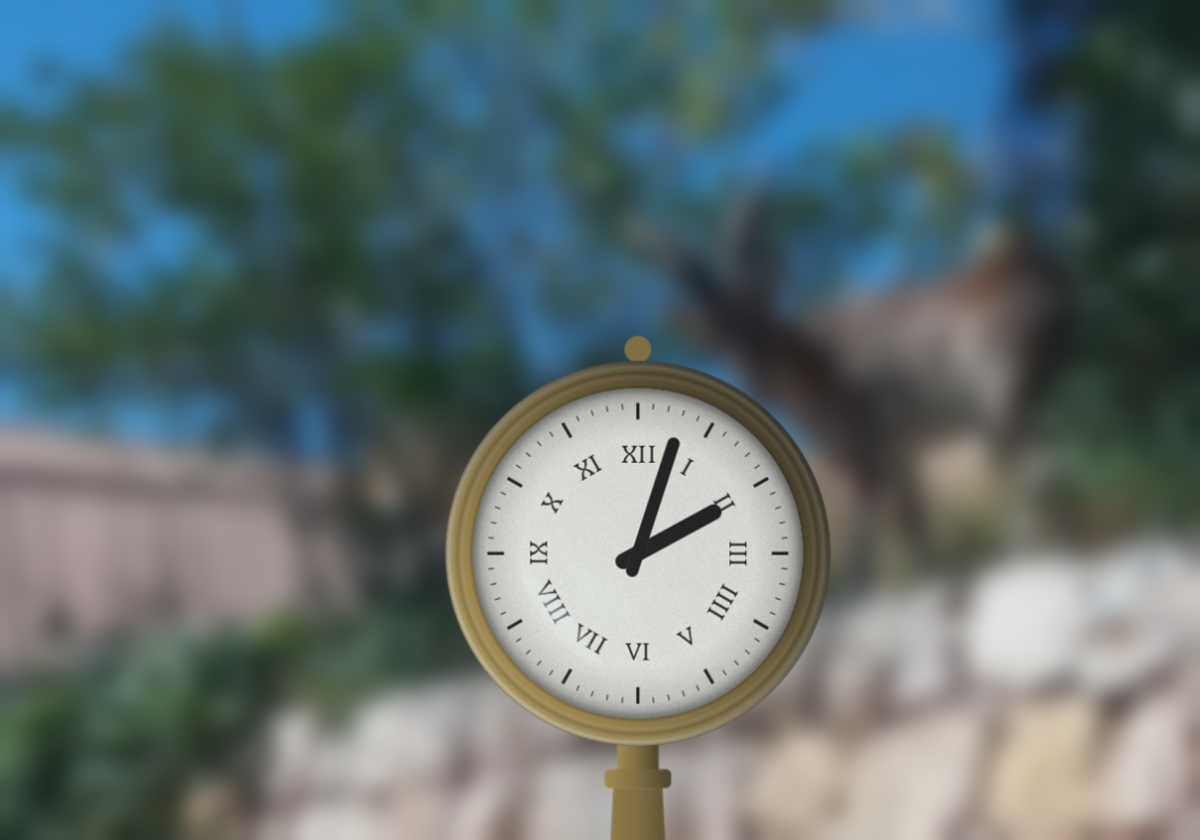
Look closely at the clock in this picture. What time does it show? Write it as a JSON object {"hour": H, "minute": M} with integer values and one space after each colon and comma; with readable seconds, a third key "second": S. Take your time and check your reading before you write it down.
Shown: {"hour": 2, "minute": 3}
